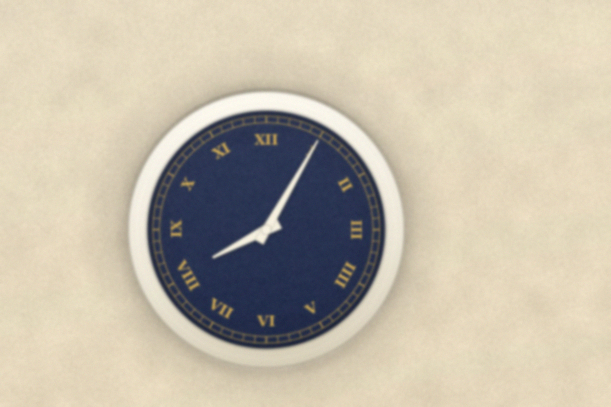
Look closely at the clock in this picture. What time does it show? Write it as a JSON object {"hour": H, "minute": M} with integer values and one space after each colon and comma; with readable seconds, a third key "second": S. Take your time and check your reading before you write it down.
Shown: {"hour": 8, "minute": 5}
